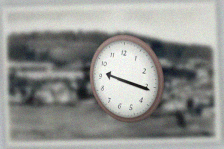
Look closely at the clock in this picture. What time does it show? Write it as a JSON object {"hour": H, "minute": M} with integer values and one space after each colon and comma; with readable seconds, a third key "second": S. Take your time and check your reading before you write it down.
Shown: {"hour": 9, "minute": 16}
